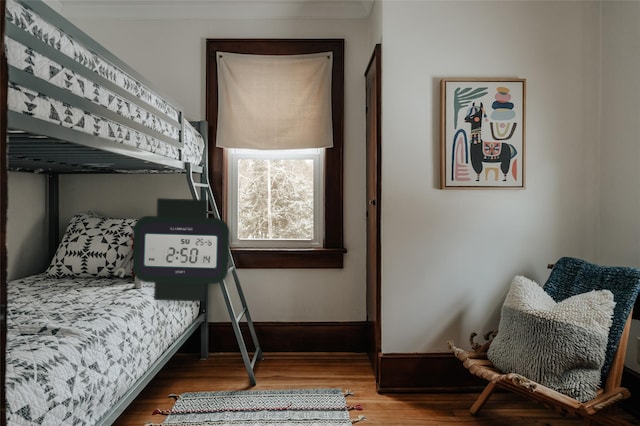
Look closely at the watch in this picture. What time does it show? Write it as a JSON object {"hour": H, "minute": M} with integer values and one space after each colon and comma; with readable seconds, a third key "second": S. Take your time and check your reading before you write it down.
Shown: {"hour": 2, "minute": 50}
